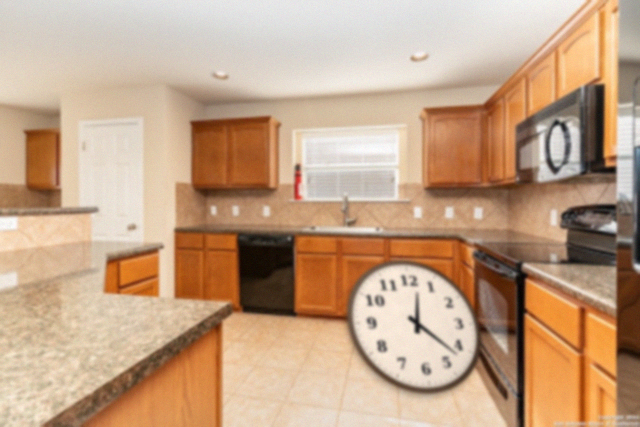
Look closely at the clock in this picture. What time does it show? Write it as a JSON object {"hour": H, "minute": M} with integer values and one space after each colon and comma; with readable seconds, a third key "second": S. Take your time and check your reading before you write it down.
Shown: {"hour": 12, "minute": 22}
